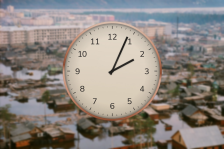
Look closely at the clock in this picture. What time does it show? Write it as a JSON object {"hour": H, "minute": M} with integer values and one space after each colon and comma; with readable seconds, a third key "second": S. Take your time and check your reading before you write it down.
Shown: {"hour": 2, "minute": 4}
